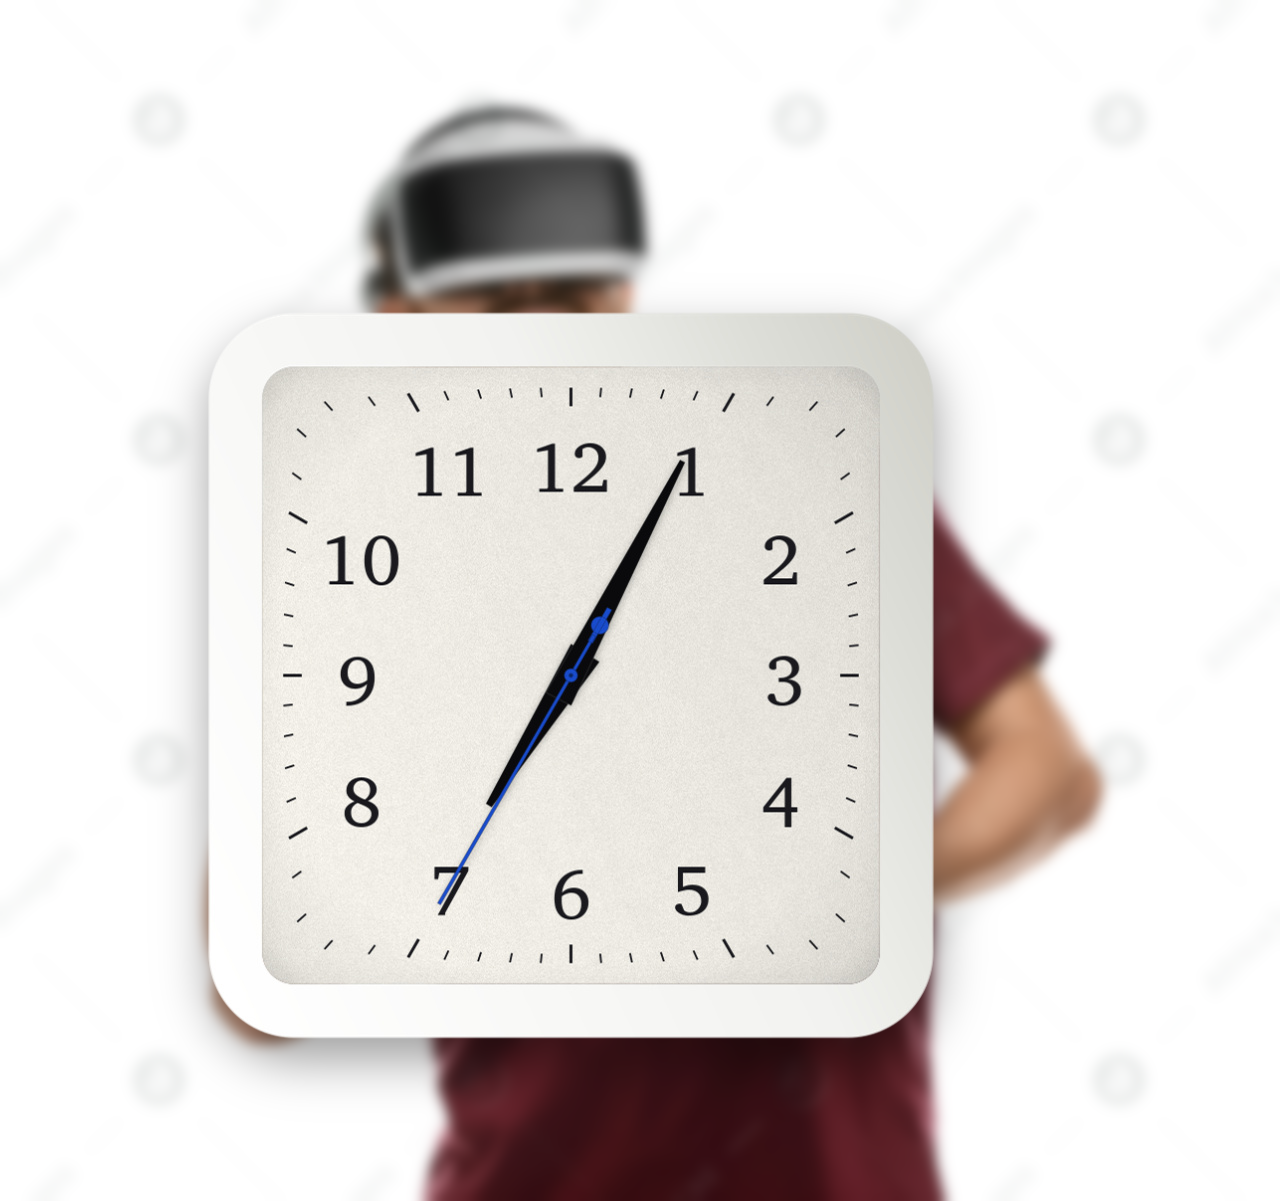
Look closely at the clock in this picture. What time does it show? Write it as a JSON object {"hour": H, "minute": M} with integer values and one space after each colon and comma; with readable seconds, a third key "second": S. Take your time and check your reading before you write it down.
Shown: {"hour": 7, "minute": 4, "second": 35}
